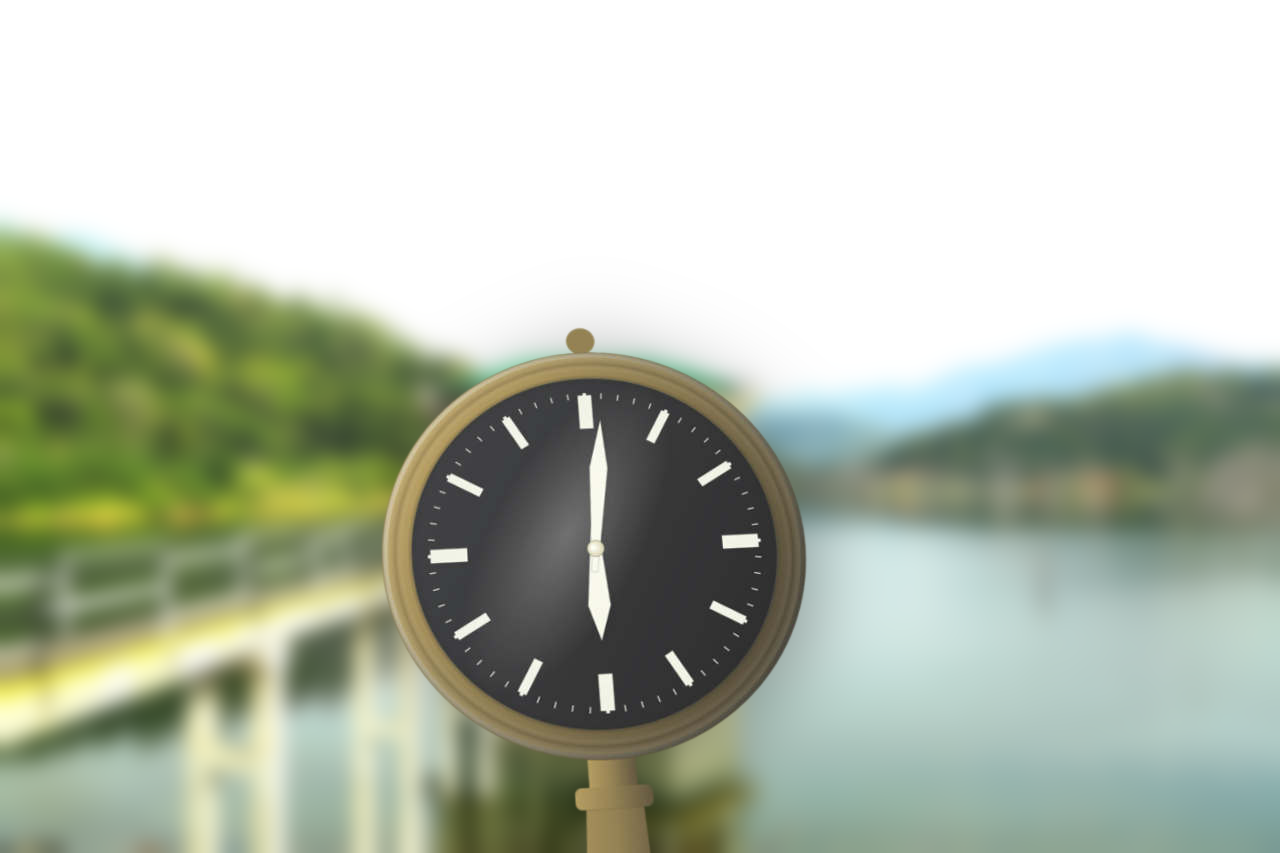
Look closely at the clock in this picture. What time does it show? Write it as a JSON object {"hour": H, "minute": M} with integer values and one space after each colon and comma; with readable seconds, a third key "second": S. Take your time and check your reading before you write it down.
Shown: {"hour": 6, "minute": 1}
